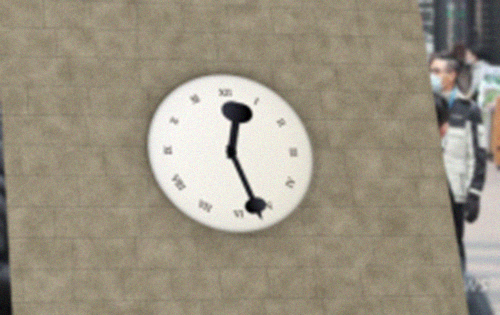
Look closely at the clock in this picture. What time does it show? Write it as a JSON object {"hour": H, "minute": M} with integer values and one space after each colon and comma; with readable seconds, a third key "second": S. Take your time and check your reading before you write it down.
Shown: {"hour": 12, "minute": 27}
